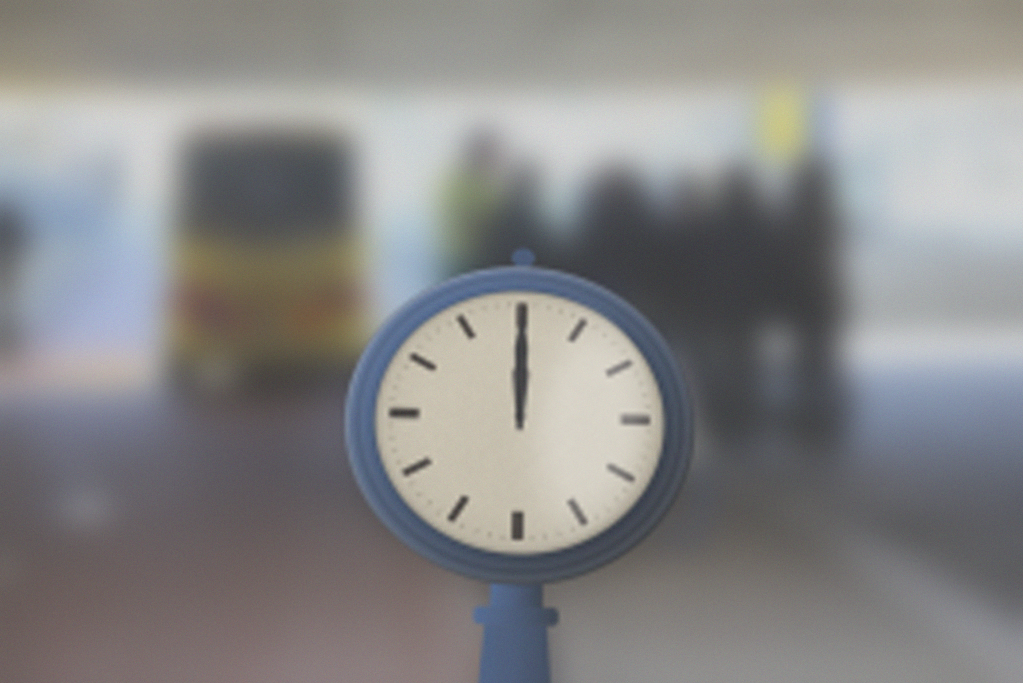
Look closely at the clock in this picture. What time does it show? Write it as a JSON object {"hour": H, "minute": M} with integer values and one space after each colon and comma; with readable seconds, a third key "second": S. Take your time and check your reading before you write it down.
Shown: {"hour": 12, "minute": 0}
